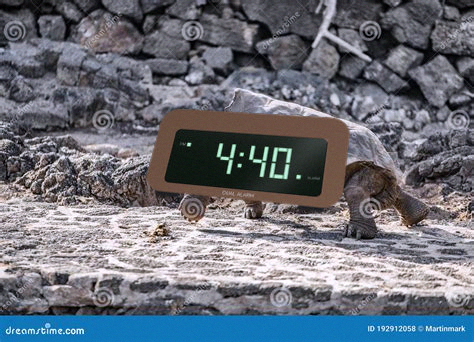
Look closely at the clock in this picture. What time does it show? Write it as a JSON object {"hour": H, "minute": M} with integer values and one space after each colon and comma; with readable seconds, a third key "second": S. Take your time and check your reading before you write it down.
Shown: {"hour": 4, "minute": 40}
